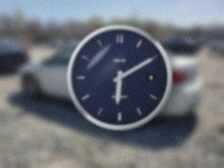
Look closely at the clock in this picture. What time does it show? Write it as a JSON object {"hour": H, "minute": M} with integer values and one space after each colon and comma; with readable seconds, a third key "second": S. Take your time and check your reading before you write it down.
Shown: {"hour": 6, "minute": 10}
